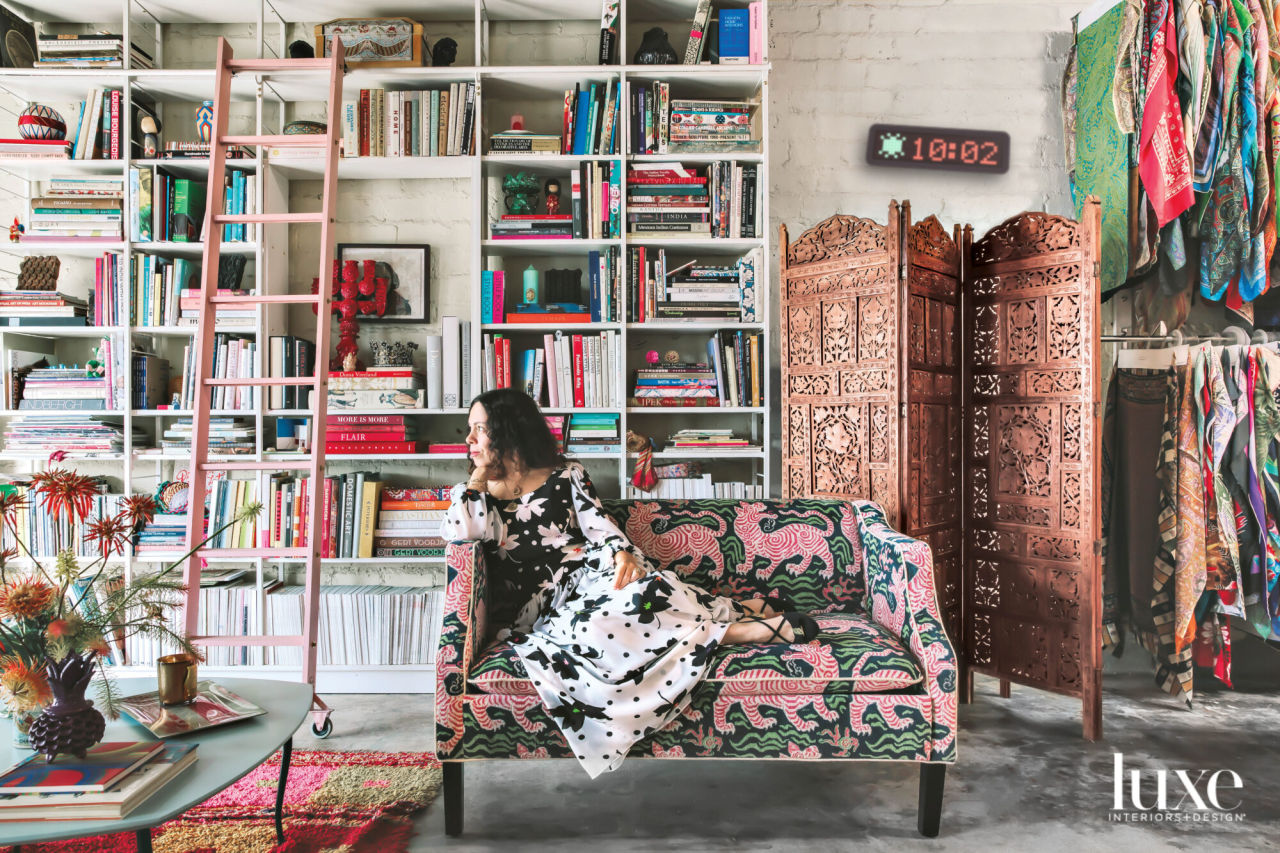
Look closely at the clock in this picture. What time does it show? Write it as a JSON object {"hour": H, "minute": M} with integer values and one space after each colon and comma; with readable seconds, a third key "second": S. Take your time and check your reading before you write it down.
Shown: {"hour": 10, "minute": 2}
